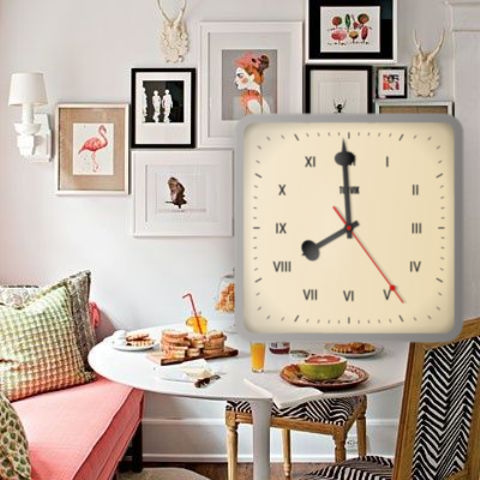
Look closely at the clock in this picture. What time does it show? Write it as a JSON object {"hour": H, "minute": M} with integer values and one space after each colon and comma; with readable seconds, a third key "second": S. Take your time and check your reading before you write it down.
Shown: {"hour": 7, "minute": 59, "second": 24}
